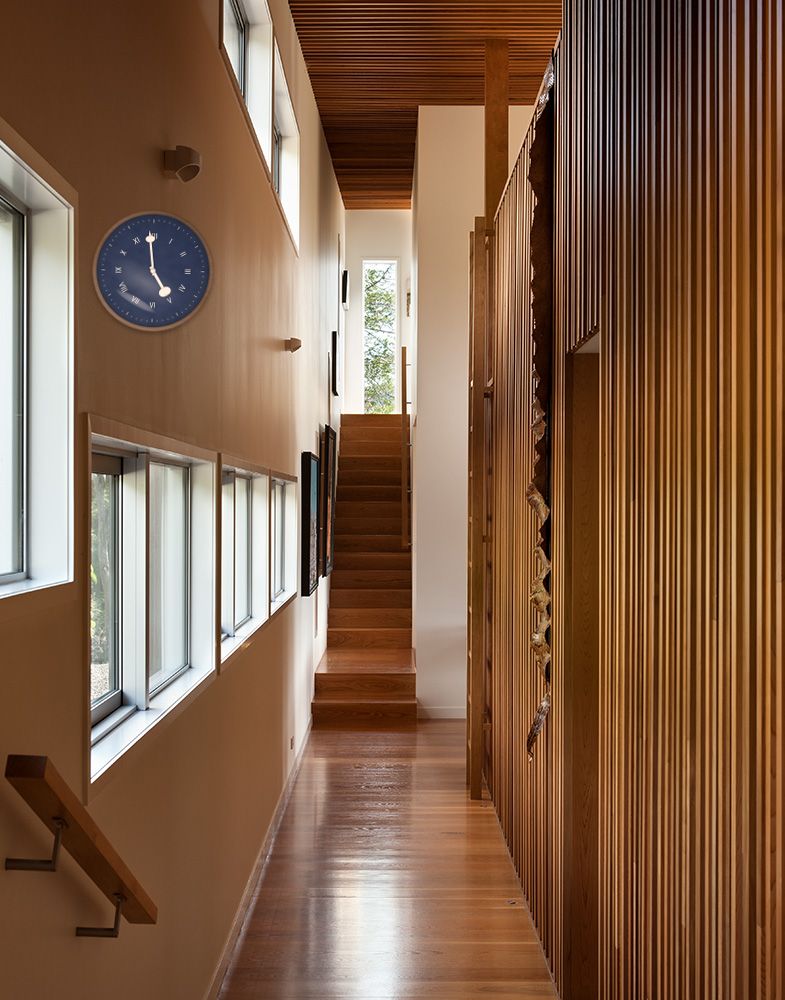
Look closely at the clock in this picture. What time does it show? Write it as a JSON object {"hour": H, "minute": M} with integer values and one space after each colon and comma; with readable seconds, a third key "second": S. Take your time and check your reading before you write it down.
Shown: {"hour": 4, "minute": 59}
